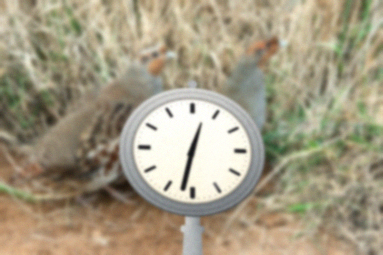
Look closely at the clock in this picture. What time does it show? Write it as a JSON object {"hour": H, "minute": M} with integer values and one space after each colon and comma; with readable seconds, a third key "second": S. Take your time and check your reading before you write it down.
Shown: {"hour": 12, "minute": 32}
